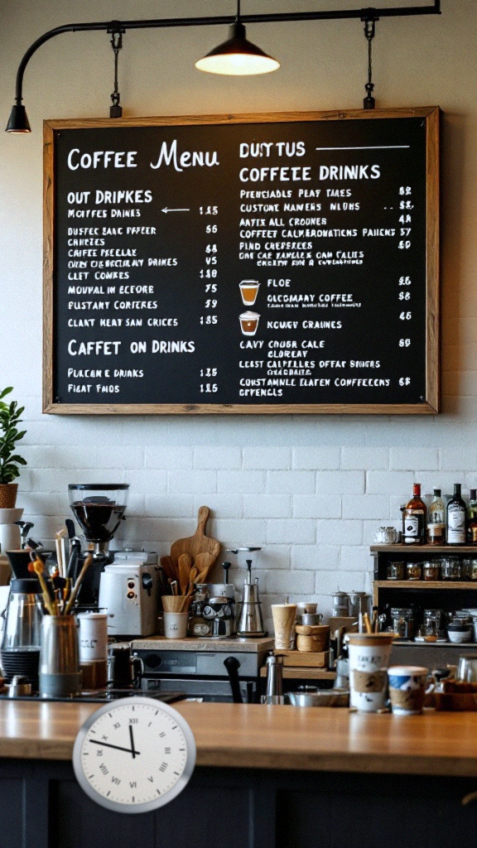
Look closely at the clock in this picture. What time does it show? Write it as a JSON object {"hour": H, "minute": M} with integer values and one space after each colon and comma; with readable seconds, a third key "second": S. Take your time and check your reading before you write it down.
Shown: {"hour": 11, "minute": 48}
